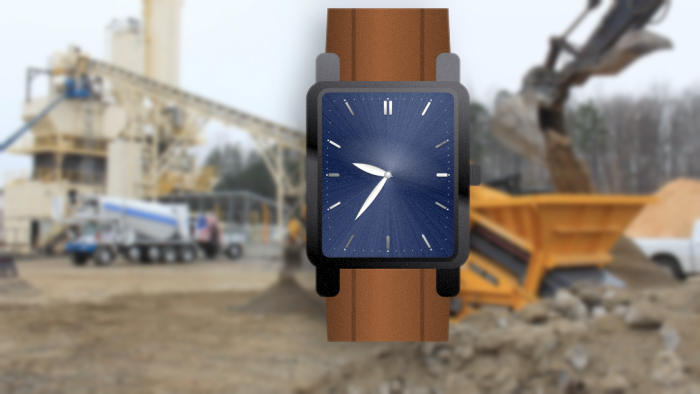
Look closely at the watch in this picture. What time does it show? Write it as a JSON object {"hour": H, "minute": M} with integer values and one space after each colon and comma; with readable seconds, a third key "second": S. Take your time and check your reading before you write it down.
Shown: {"hour": 9, "minute": 36}
